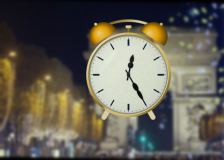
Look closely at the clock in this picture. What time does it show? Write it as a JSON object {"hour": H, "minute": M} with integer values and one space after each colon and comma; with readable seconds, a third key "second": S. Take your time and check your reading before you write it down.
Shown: {"hour": 12, "minute": 25}
